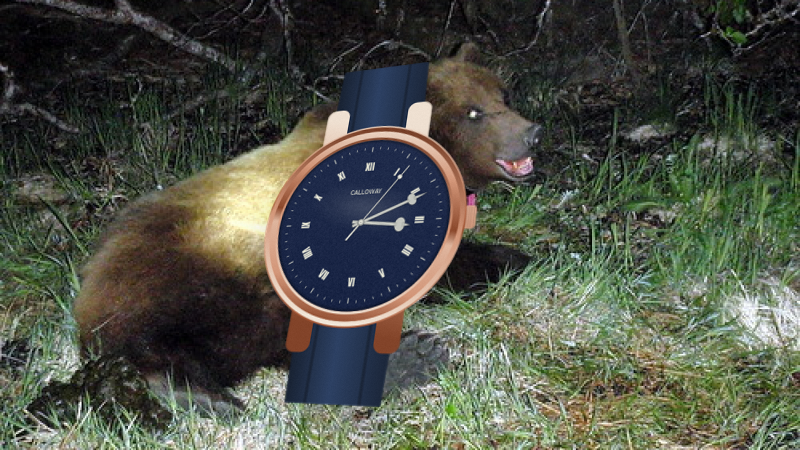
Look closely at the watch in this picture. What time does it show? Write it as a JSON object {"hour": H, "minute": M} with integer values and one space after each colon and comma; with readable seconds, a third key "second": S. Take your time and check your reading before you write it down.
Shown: {"hour": 3, "minute": 11, "second": 6}
